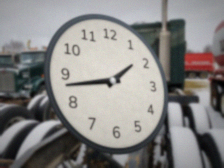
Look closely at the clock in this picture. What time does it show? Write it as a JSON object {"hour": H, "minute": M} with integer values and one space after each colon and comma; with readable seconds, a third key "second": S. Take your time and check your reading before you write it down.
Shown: {"hour": 1, "minute": 43}
